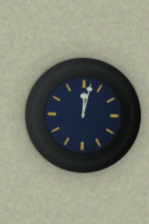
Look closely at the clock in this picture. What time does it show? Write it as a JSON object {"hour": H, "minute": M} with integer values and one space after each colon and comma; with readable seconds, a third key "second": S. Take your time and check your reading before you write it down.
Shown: {"hour": 12, "minute": 2}
